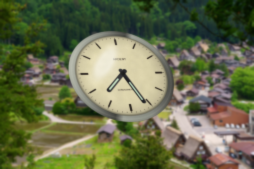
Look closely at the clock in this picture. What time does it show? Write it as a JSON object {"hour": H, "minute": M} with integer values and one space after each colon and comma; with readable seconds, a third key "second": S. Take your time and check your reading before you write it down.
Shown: {"hour": 7, "minute": 26}
